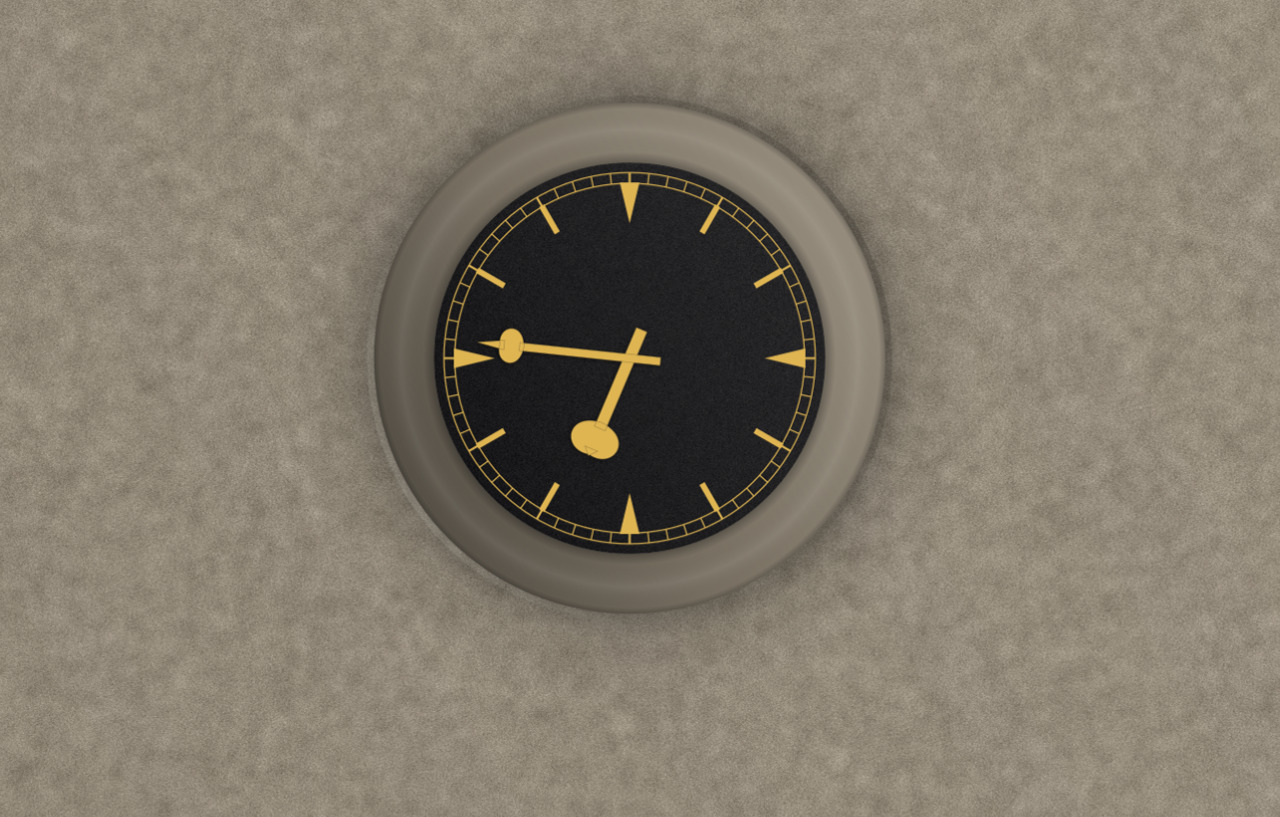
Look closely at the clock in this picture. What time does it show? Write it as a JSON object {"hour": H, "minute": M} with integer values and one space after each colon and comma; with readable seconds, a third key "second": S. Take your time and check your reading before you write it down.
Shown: {"hour": 6, "minute": 46}
